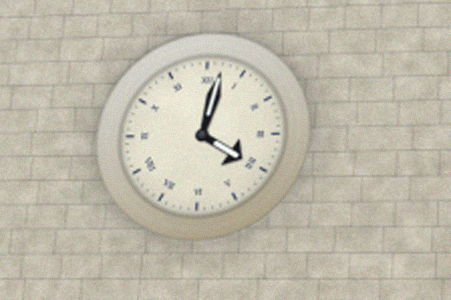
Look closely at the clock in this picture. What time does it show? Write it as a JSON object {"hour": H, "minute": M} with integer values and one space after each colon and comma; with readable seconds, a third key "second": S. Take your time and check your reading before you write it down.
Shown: {"hour": 4, "minute": 2}
